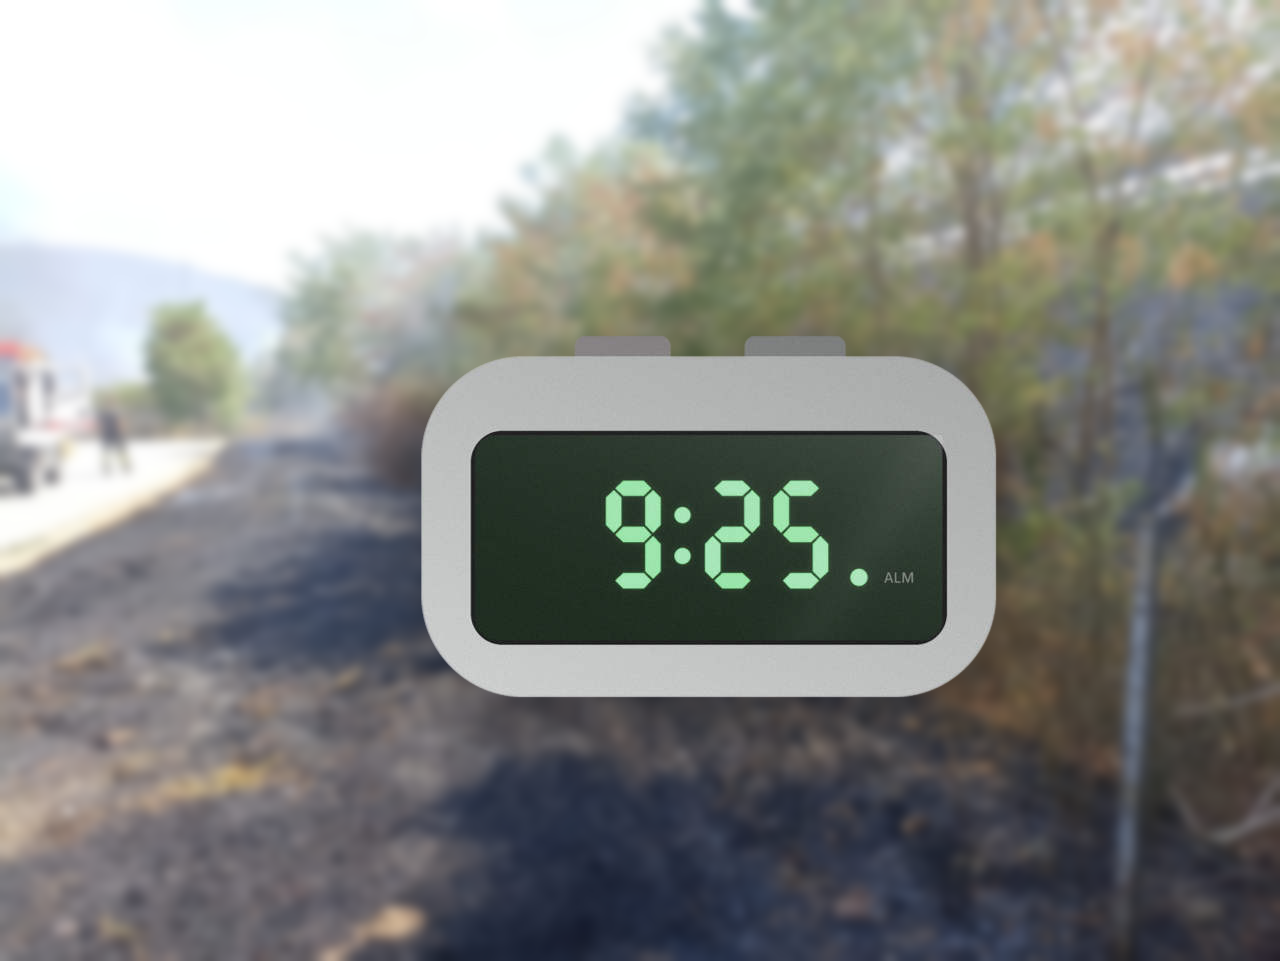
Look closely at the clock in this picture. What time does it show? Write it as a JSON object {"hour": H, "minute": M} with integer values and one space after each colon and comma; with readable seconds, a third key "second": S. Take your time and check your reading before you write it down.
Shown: {"hour": 9, "minute": 25}
